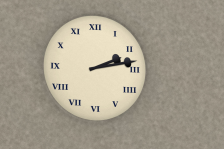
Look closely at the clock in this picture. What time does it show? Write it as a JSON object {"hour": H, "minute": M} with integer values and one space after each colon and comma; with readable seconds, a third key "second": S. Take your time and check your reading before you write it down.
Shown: {"hour": 2, "minute": 13}
